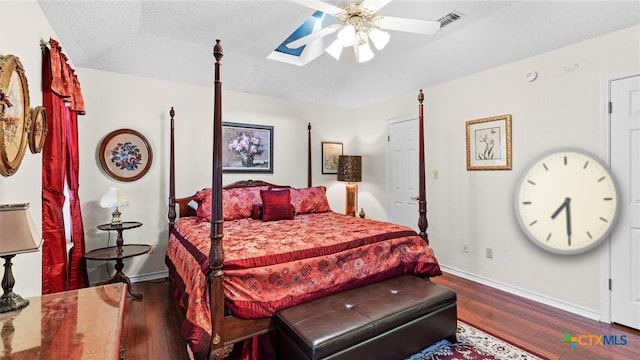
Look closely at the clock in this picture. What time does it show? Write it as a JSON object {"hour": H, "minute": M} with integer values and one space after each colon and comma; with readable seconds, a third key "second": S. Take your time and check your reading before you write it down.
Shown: {"hour": 7, "minute": 30}
